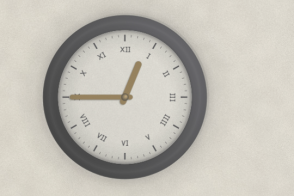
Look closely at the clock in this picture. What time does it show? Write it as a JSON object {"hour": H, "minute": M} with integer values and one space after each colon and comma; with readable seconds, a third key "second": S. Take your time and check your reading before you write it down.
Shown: {"hour": 12, "minute": 45}
